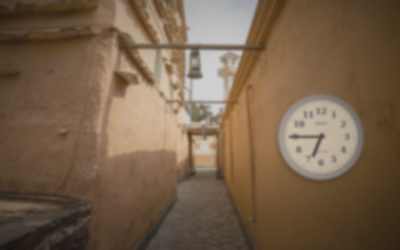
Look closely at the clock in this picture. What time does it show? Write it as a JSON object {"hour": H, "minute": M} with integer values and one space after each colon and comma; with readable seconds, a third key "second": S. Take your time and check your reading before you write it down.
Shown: {"hour": 6, "minute": 45}
